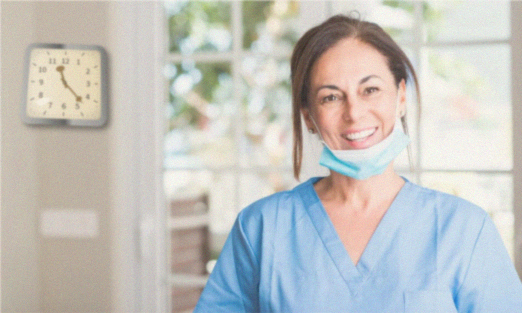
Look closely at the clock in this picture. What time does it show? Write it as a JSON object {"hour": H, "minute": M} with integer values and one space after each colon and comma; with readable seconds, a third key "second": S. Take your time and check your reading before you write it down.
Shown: {"hour": 11, "minute": 23}
